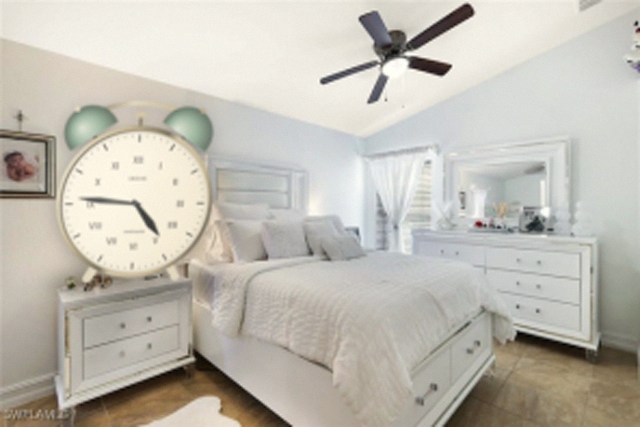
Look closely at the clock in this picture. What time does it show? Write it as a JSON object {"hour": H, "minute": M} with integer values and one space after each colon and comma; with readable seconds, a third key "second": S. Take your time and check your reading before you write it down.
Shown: {"hour": 4, "minute": 46}
